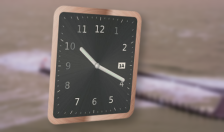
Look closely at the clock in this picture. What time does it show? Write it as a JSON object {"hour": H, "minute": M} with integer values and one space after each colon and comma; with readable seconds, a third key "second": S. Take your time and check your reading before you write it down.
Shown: {"hour": 10, "minute": 19}
